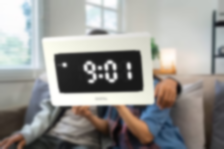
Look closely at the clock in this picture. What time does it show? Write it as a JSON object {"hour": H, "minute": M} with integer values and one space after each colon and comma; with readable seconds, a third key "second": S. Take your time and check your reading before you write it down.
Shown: {"hour": 9, "minute": 1}
